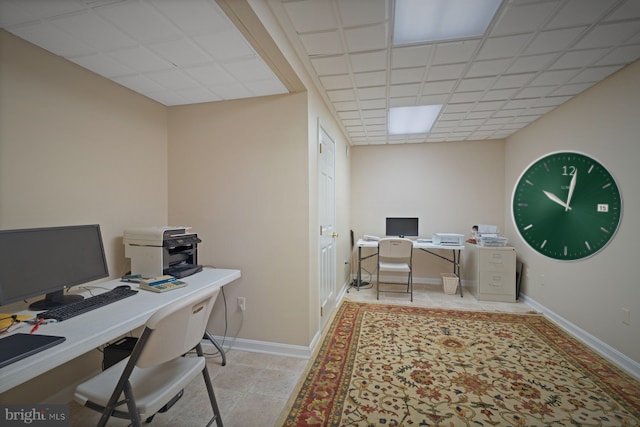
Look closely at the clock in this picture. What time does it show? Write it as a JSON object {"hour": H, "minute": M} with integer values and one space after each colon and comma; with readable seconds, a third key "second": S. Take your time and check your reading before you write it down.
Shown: {"hour": 10, "minute": 2}
